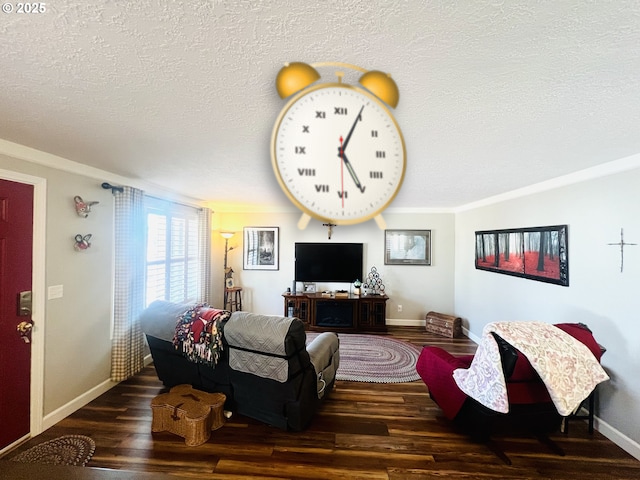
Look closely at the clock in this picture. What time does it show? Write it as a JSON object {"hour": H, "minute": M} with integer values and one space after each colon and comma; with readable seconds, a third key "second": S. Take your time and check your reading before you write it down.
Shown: {"hour": 5, "minute": 4, "second": 30}
